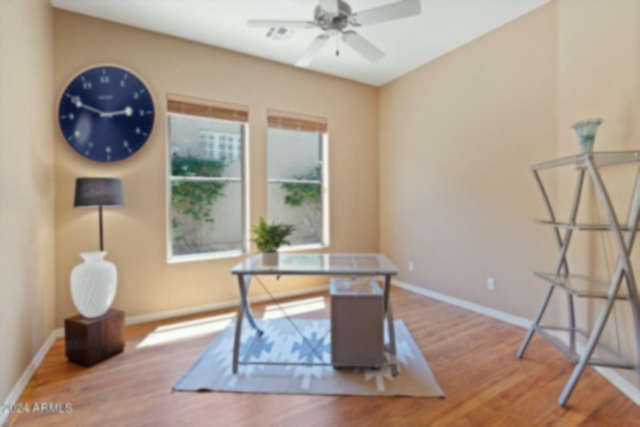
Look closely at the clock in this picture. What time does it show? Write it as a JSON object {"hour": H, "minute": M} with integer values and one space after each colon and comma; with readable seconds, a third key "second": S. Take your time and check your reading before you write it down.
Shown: {"hour": 2, "minute": 49}
